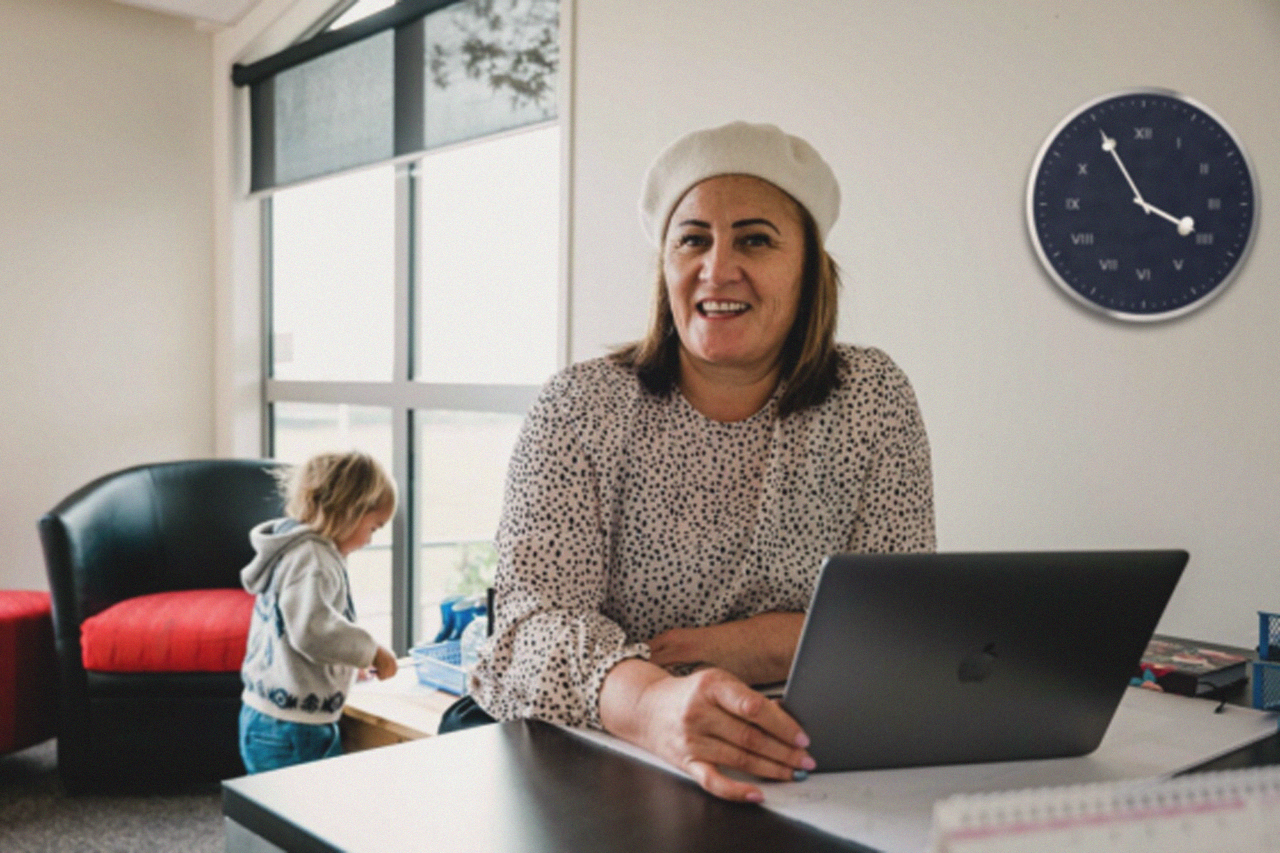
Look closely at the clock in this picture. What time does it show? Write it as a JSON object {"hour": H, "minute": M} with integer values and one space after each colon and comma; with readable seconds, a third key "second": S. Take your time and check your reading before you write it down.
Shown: {"hour": 3, "minute": 55}
